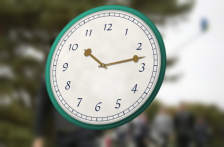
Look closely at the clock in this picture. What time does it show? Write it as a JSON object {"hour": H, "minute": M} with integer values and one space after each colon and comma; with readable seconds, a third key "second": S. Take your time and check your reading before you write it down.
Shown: {"hour": 10, "minute": 13}
